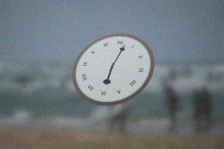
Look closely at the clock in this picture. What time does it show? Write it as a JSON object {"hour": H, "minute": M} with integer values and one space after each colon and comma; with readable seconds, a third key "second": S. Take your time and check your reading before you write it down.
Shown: {"hour": 6, "minute": 2}
